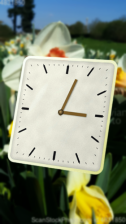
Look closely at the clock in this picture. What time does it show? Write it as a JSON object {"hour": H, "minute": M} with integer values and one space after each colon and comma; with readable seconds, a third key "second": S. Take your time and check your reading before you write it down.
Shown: {"hour": 3, "minute": 3}
